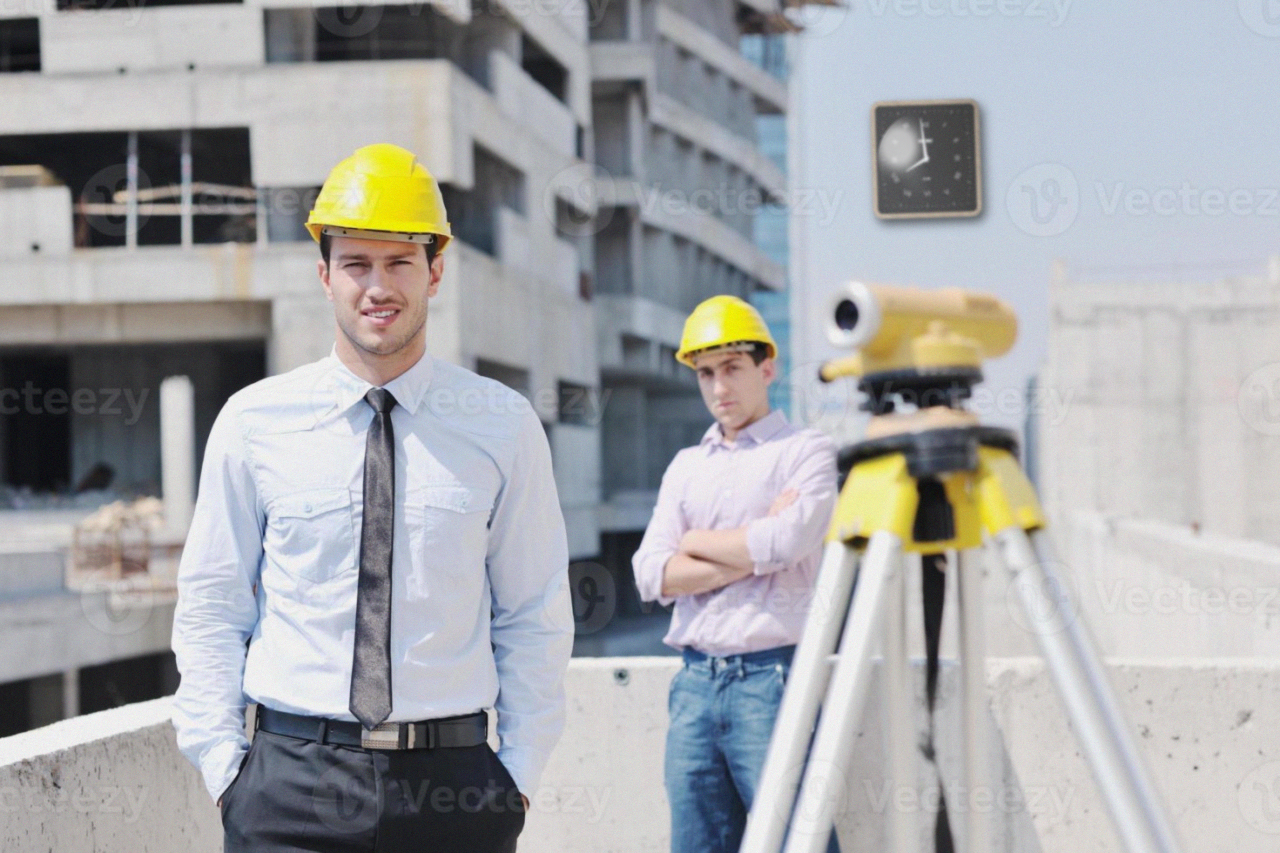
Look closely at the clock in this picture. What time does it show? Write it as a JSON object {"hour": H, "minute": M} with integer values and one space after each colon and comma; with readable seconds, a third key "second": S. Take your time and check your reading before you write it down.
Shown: {"hour": 7, "minute": 59}
